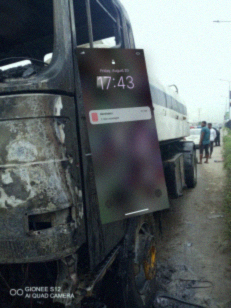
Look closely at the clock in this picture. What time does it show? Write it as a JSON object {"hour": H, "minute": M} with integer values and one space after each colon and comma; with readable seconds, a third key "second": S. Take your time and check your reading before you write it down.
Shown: {"hour": 17, "minute": 43}
